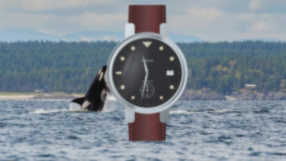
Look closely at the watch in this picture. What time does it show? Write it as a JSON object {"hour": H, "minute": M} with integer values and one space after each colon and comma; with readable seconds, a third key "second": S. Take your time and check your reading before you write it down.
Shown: {"hour": 11, "minute": 32}
